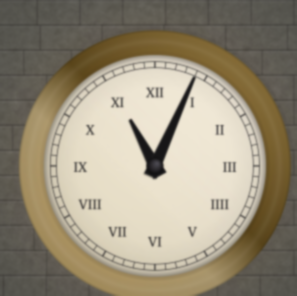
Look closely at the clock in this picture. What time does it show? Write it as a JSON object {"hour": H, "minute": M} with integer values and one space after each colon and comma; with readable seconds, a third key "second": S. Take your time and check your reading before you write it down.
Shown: {"hour": 11, "minute": 4}
